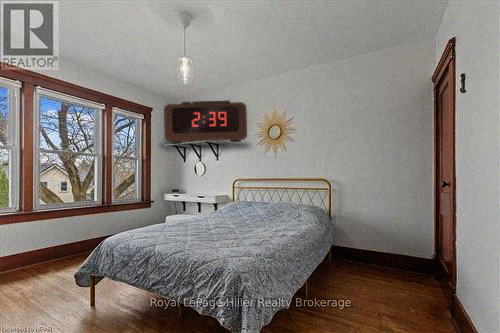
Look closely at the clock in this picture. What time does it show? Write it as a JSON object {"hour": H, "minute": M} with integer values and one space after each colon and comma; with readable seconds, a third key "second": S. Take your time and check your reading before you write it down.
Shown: {"hour": 2, "minute": 39}
